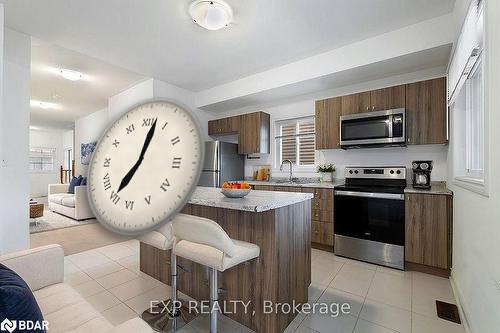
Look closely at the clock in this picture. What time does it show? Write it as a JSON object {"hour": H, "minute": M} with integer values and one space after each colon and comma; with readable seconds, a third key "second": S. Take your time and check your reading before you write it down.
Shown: {"hour": 7, "minute": 2}
